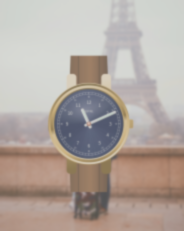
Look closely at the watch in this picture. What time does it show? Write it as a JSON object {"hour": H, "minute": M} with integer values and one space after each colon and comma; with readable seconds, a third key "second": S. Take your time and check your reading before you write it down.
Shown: {"hour": 11, "minute": 11}
